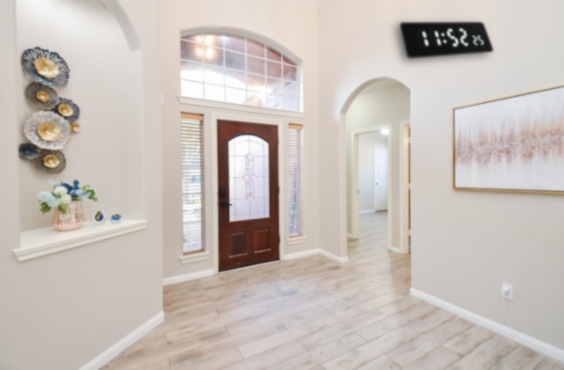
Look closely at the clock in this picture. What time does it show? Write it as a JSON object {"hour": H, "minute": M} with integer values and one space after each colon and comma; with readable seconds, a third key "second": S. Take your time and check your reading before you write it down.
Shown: {"hour": 11, "minute": 52}
